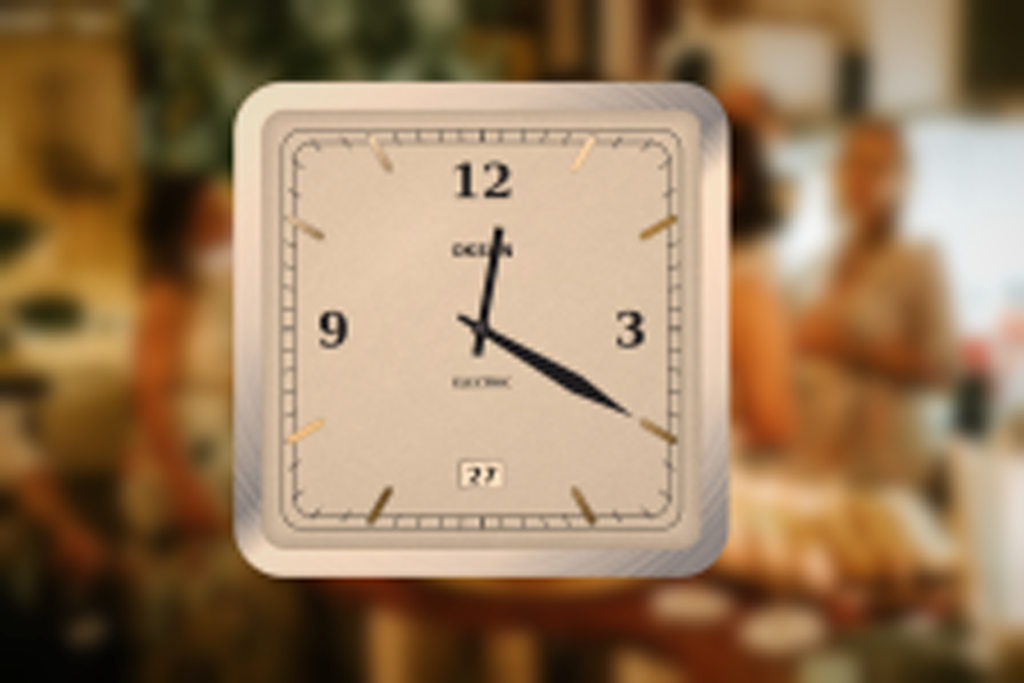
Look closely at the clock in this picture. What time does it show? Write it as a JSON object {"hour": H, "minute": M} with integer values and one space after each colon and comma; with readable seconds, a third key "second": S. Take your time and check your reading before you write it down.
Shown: {"hour": 12, "minute": 20}
